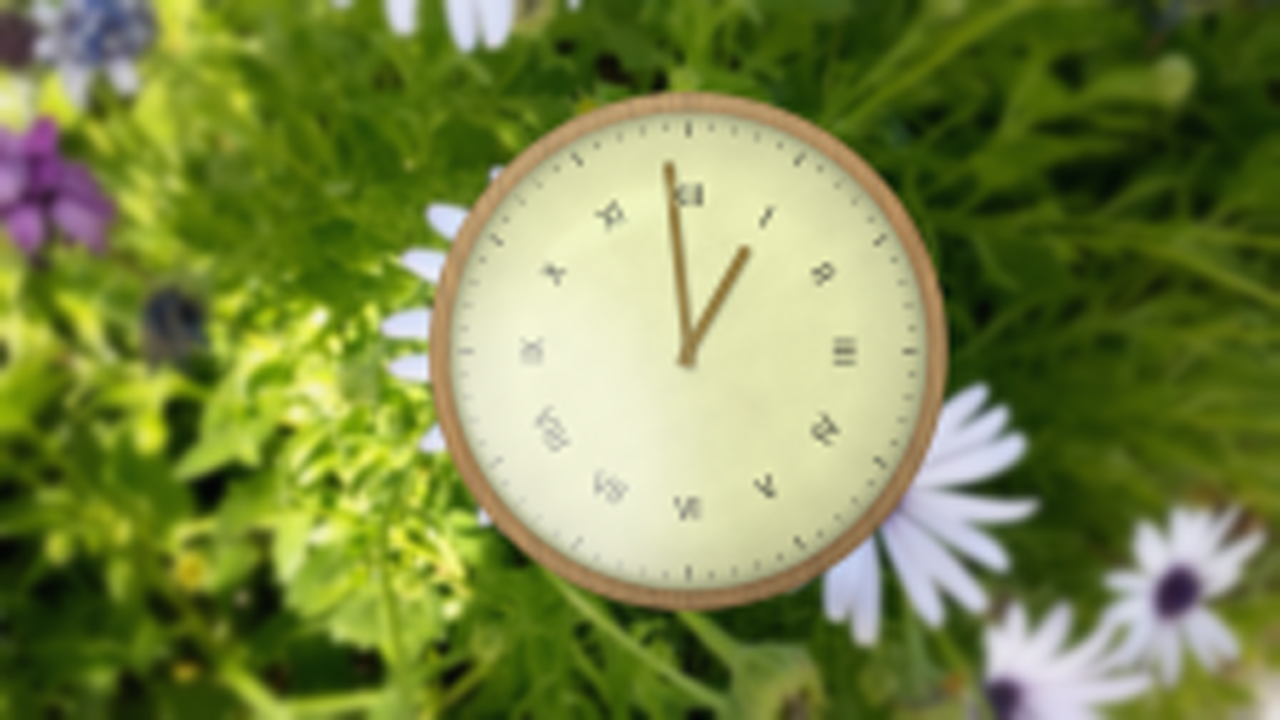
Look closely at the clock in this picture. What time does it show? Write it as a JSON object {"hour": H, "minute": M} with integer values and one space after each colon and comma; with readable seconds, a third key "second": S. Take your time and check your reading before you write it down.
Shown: {"hour": 12, "minute": 59}
